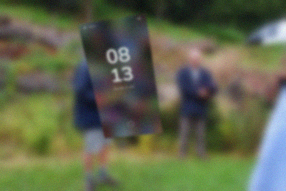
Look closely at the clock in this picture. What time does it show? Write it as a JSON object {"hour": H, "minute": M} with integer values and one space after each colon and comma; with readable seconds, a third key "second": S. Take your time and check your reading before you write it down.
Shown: {"hour": 8, "minute": 13}
